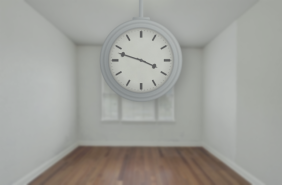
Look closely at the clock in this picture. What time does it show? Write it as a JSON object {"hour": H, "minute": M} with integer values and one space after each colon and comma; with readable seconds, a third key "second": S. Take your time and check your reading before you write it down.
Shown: {"hour": 3, "minute": 48}
